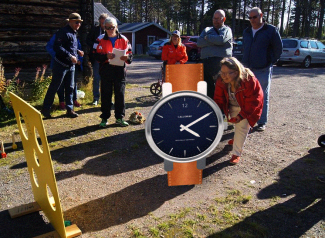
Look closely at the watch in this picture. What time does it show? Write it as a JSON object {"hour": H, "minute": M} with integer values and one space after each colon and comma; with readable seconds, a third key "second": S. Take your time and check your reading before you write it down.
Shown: {"hour": 4, "minute": 10}
